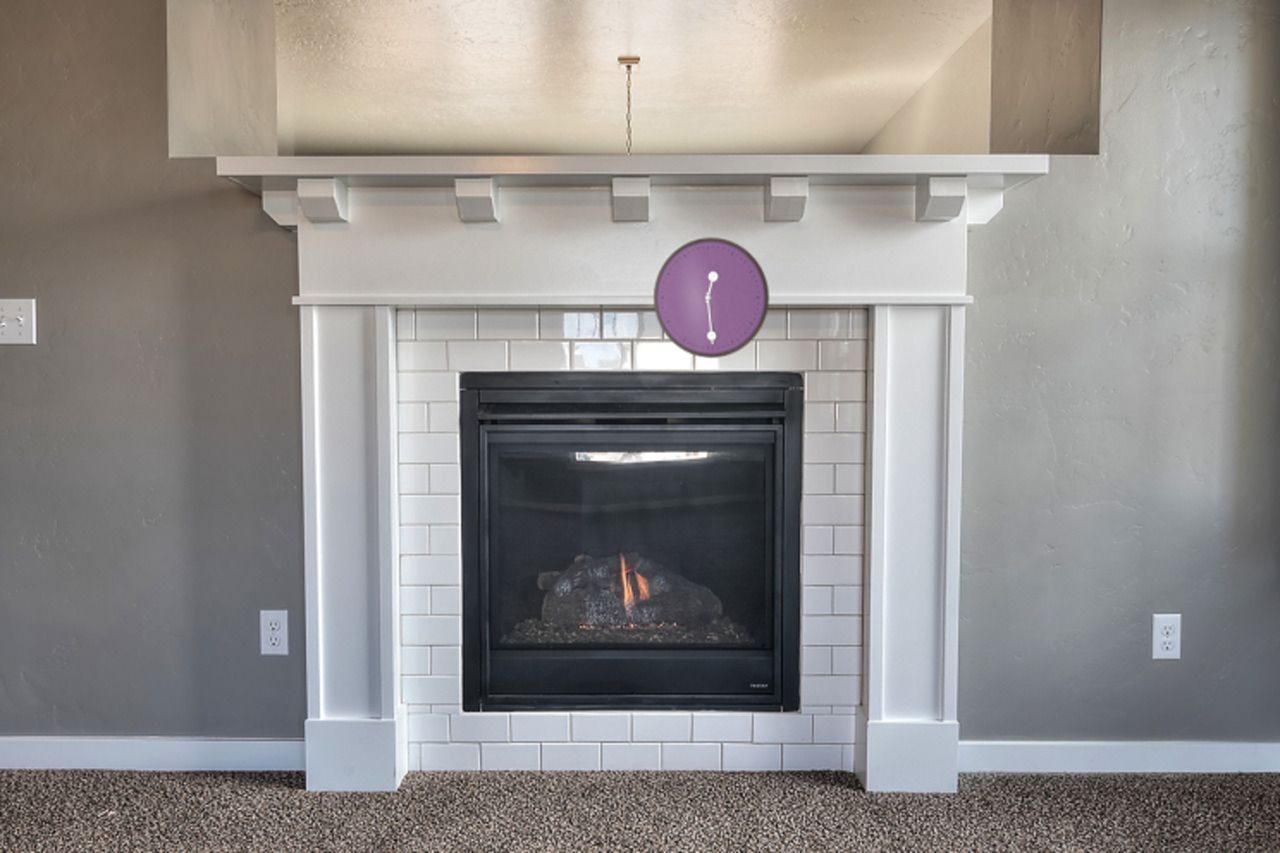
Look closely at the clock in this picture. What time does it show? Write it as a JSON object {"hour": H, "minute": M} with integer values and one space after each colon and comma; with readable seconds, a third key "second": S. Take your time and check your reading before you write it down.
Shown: {"hour": 12, "minute": 29}
